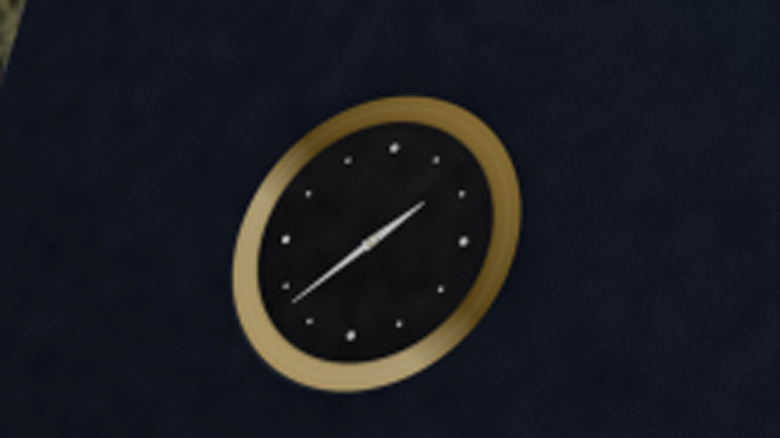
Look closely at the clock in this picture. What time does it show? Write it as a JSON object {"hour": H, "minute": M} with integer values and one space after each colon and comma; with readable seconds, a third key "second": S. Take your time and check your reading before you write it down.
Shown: {"hour": 1, "minute": 38}
